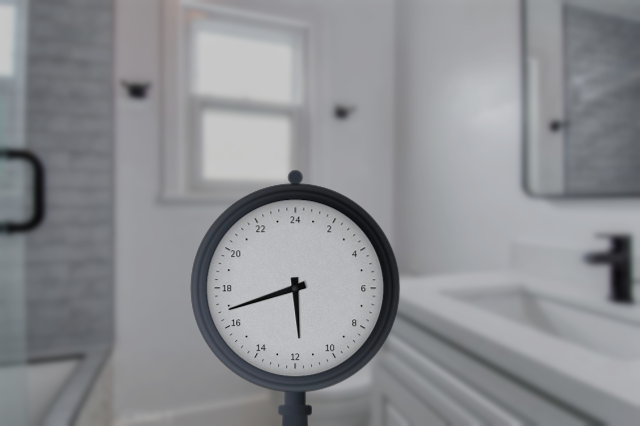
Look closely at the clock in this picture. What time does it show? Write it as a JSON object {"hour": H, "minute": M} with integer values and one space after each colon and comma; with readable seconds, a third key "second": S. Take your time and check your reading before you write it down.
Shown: {"hour": 11, "minute": 42}
